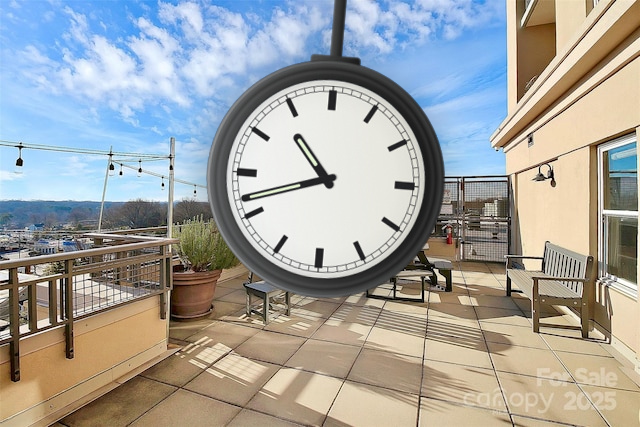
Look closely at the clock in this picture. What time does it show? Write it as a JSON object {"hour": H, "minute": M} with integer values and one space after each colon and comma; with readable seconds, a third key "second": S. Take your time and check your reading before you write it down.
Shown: {"hour": 10, "minute": 42}
